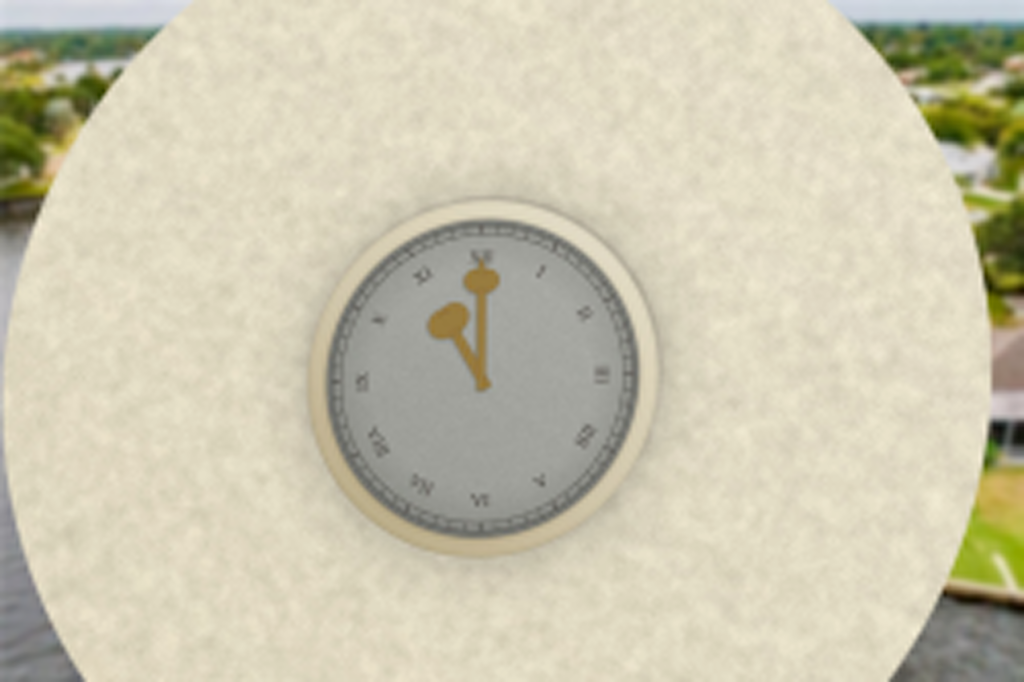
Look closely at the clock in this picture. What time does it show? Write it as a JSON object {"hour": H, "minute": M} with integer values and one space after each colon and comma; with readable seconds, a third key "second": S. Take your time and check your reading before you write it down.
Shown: {"hour": 11, "minute": 0}
